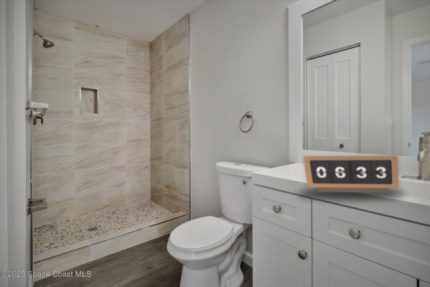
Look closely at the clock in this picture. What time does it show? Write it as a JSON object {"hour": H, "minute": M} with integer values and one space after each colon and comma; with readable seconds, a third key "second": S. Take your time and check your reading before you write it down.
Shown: {"hour": 6, "minute": 33}
